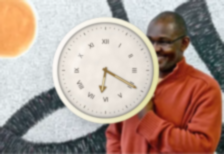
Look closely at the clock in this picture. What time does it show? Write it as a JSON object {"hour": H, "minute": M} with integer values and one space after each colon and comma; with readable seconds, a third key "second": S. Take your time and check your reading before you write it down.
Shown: {"hour": 6, "minute": 20}
